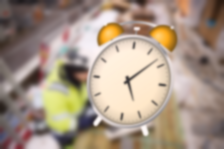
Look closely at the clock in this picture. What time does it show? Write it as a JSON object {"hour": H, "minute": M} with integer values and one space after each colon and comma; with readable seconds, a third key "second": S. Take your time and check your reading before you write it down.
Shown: {"hour": 5, "minute": 8}
